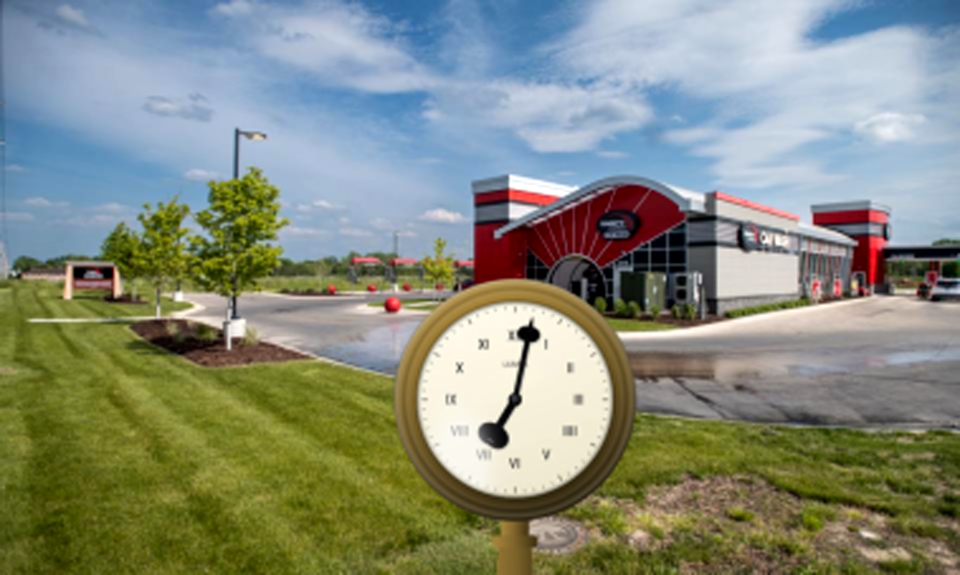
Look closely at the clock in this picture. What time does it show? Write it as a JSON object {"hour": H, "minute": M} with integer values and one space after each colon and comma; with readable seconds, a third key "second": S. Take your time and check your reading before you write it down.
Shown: {"hour": 7, "minute": 2}
